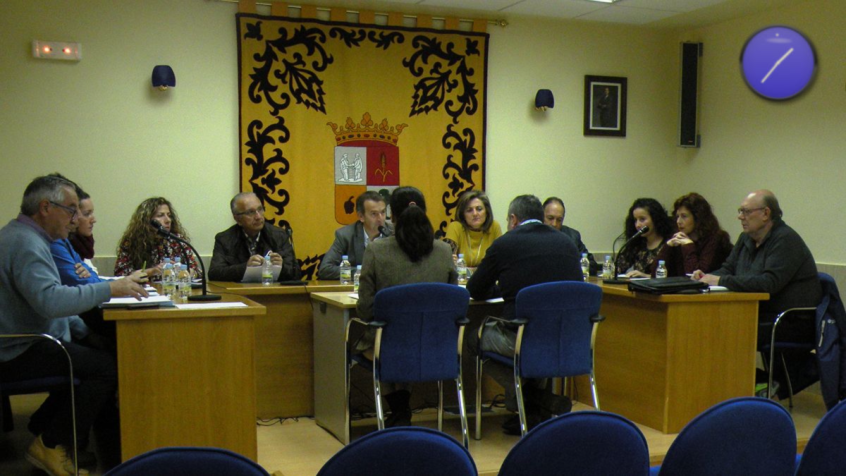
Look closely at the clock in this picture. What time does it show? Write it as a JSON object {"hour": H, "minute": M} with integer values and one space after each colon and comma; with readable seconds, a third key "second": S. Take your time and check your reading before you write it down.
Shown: {"hour": 1, "minute": 37}
